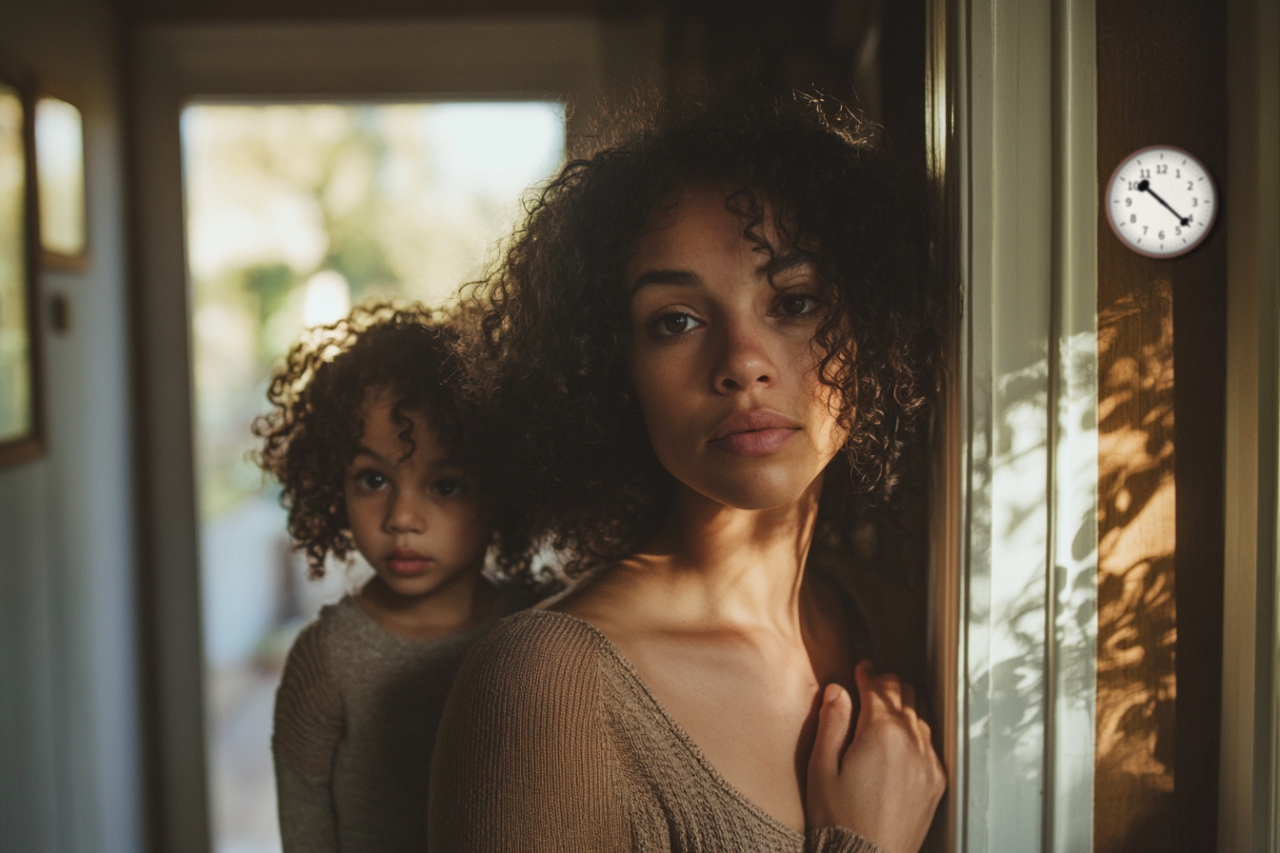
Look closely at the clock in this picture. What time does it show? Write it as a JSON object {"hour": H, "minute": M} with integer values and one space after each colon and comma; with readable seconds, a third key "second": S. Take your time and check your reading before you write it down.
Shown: {"hour": 10, "minute": 22}
